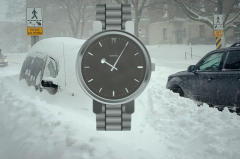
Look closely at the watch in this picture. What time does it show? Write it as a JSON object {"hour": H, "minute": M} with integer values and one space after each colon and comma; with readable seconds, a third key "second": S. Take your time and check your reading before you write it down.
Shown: {"hour": 10, "minute": 5}
